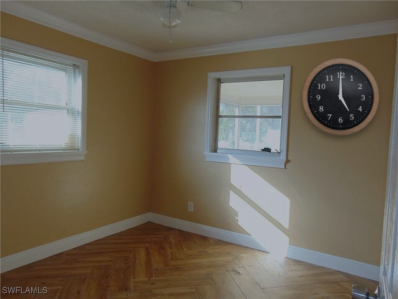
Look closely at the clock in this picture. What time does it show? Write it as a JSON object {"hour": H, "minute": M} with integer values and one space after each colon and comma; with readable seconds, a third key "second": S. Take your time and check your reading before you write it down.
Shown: {"hour": 5, "minute": 0}
